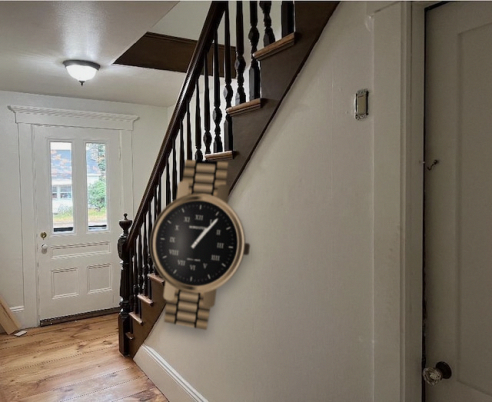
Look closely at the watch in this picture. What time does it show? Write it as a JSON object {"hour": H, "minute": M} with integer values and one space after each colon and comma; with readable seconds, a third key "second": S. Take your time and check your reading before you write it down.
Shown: {"hour": 1, "minute": 6}
